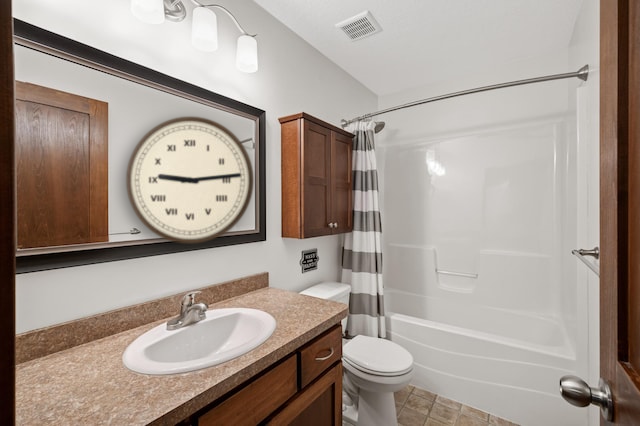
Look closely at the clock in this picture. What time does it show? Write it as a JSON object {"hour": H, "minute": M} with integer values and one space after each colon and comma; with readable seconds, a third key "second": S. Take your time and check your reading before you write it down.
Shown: {"hour": 9, "minute": 14}
